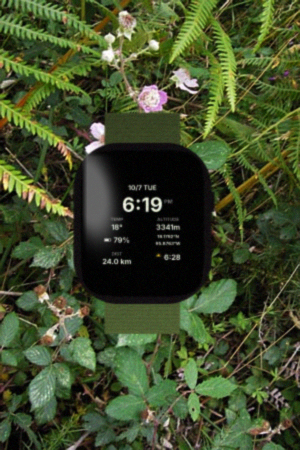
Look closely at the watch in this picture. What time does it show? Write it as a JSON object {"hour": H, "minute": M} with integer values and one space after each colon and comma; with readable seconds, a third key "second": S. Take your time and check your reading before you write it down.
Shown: {"hour": 6, "minute": 19}
